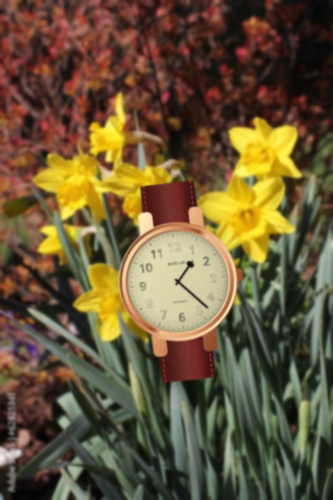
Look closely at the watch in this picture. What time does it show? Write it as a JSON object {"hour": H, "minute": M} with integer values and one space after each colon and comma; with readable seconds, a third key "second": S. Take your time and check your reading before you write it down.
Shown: {"hour": 1, "minute": 23}
